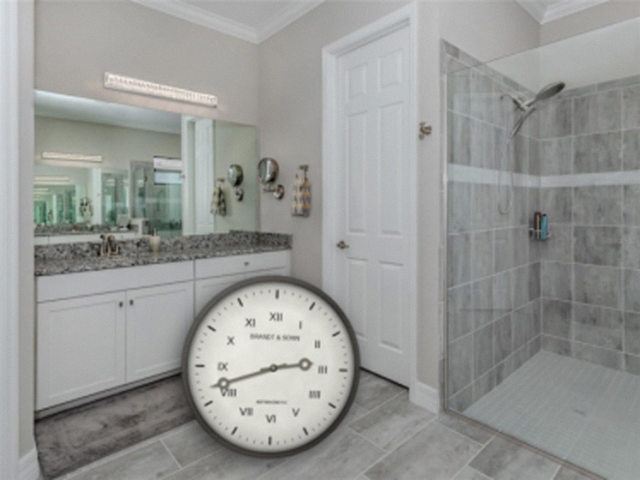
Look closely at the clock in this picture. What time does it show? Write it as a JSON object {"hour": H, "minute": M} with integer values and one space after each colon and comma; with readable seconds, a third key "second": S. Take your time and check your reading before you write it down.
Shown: {"hour": 2, "minute": 42}
